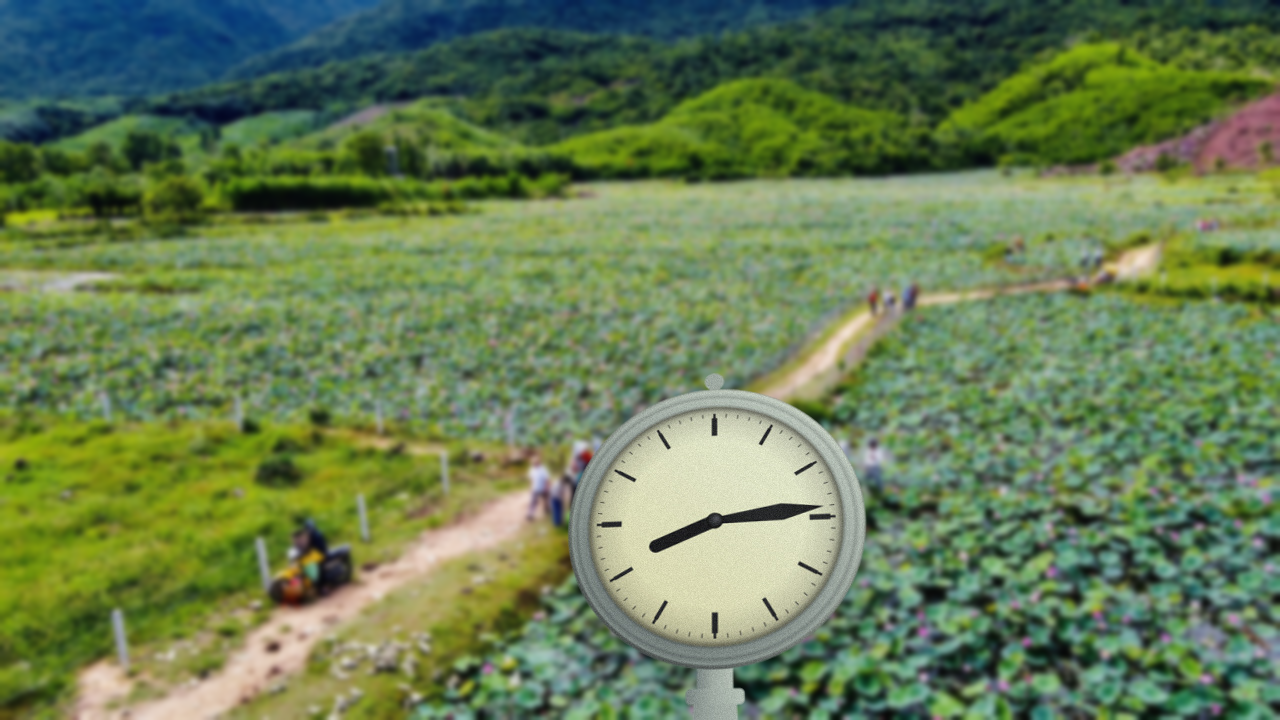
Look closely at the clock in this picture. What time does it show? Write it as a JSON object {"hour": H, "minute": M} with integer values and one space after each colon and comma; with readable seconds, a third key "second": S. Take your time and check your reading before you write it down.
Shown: {"hour": 8, "minute": 14}
